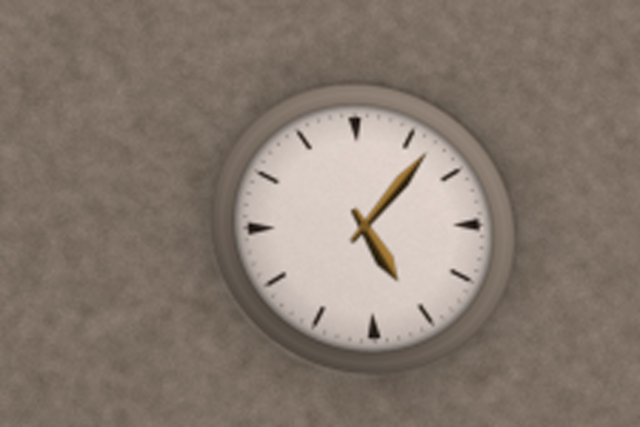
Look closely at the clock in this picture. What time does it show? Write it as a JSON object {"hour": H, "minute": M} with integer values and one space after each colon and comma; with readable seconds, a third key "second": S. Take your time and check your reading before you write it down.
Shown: {"hour": 5, "minute": 7}
